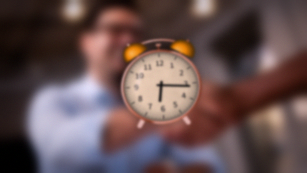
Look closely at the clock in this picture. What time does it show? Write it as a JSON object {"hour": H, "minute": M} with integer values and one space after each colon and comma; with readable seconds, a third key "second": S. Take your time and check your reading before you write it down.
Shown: {"hour": 6, "minute": 16}
